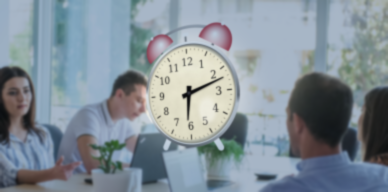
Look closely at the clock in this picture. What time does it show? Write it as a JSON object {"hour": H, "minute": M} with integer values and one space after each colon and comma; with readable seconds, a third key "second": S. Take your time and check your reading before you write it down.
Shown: {"hour": 6, "minute": 12}
